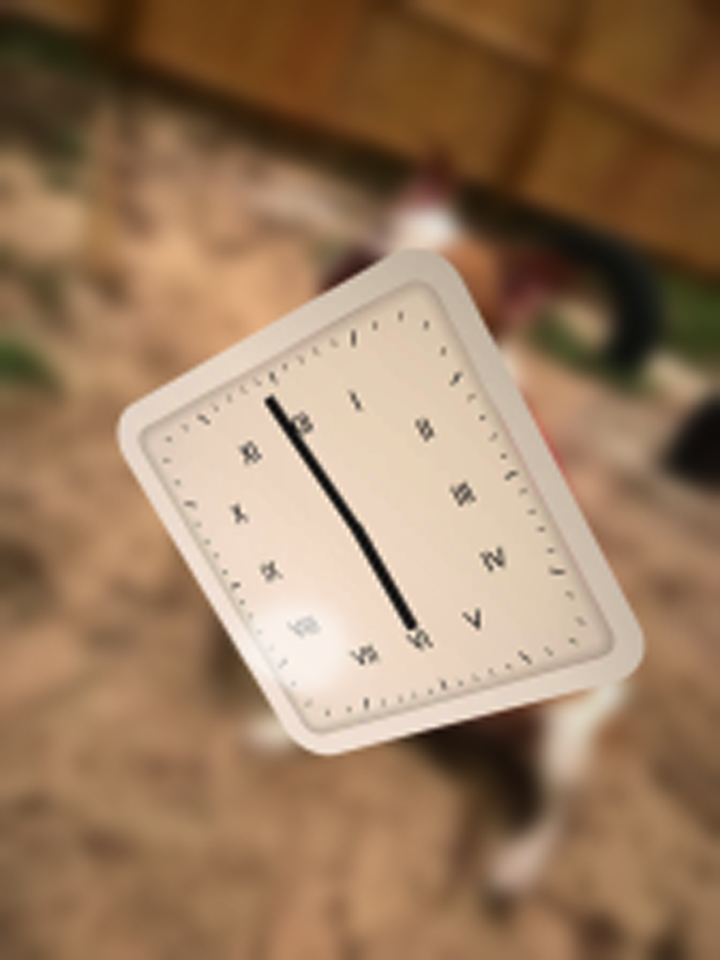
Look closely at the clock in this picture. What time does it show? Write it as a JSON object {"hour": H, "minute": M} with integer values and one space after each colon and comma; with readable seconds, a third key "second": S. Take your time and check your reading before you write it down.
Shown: {"hour": 5, "minute": 59}
